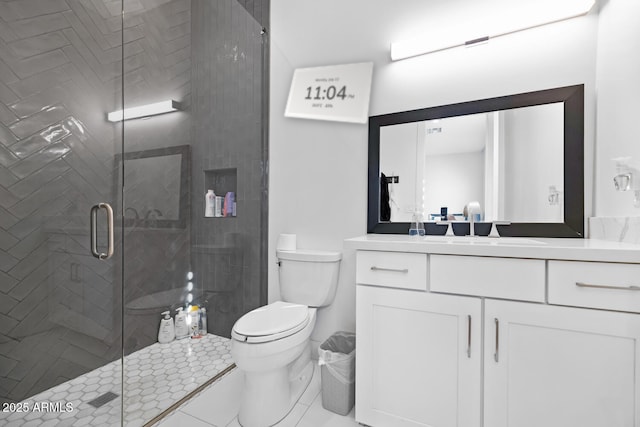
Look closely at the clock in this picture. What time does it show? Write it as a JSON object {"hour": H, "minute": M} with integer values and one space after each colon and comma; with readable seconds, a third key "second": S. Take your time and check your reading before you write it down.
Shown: {"hour": 11, "minute": 4}
